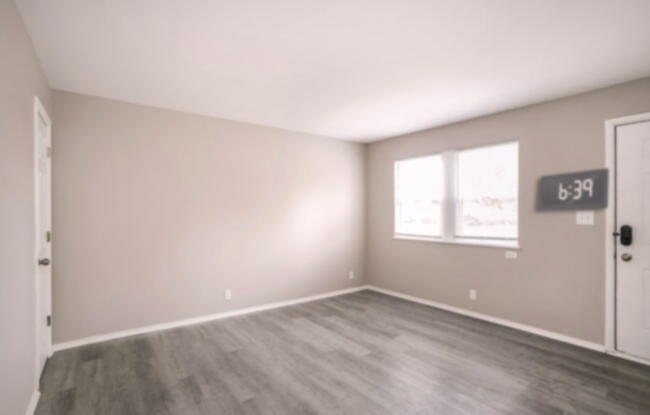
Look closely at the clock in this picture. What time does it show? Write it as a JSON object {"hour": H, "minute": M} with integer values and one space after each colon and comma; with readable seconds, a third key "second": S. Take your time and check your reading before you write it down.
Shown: {"hour": 6, "minute": 39}
